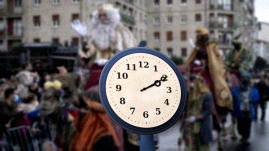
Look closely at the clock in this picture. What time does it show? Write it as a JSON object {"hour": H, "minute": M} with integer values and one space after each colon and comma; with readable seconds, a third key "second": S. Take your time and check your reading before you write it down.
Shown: {"hour": 2, "minute": 10}
